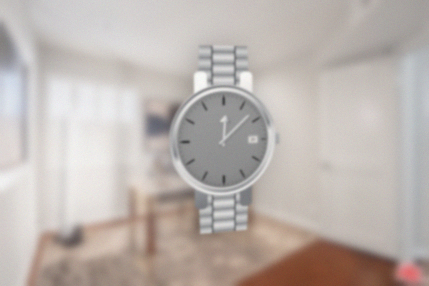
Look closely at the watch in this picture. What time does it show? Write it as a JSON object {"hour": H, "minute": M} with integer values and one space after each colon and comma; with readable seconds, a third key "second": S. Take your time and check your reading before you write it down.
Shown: {"hour": 12, "minute": 8}
